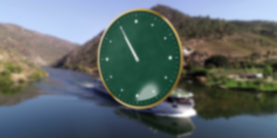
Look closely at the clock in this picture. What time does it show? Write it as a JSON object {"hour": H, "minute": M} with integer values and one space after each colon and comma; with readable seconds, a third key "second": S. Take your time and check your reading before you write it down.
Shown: {"hour": 10, "minute": 55}
